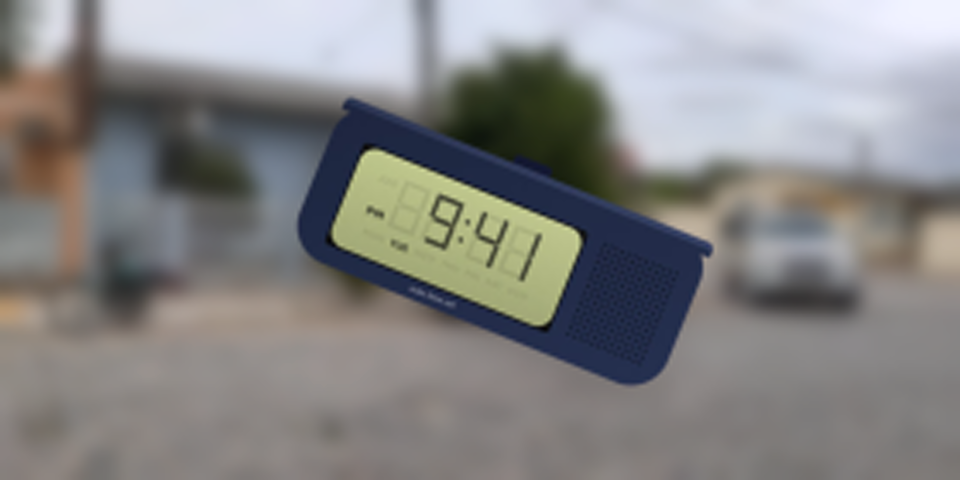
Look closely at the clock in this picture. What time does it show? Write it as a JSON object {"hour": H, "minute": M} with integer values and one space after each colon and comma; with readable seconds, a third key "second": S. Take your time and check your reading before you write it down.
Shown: {"hour": 9, "minute": 41}
